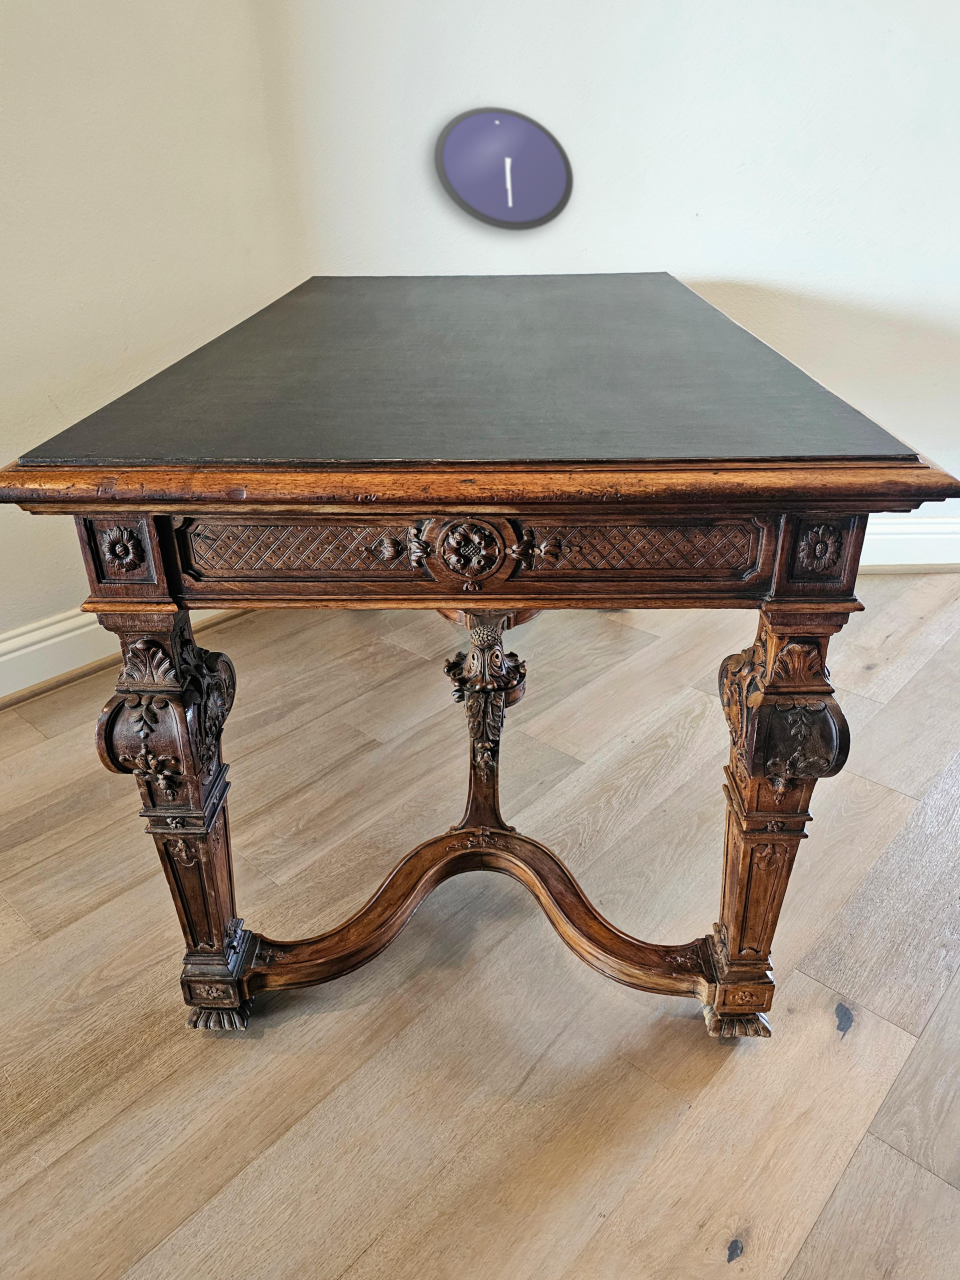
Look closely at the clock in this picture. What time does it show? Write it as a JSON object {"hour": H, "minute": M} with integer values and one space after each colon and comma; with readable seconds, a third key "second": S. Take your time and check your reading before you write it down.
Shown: {"hour": 6, "minute": 32}
